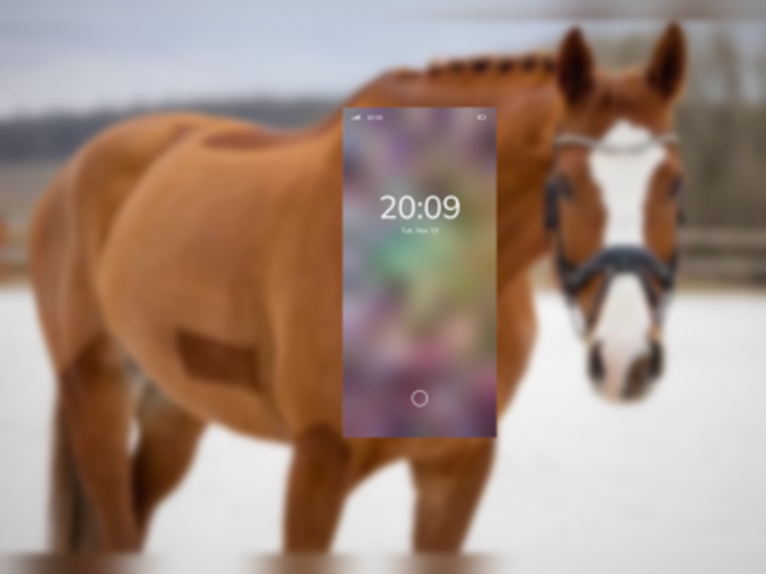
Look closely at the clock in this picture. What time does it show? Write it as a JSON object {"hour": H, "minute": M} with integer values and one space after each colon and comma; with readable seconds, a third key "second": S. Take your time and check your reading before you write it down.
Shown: {"hour": 20, "minute": 9}
